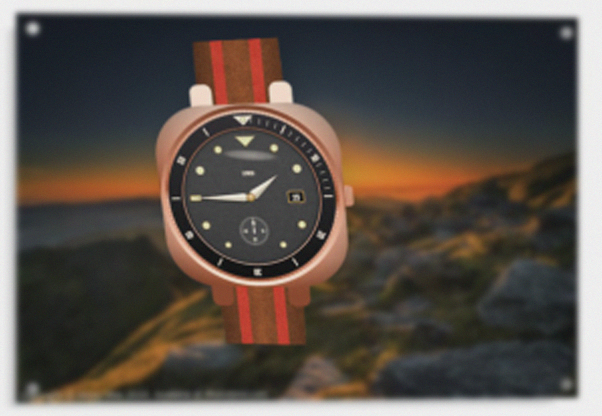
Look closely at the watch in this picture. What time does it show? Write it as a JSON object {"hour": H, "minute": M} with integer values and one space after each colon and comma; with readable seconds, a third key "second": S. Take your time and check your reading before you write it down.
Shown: {"hour": 1, "minute": 45}
